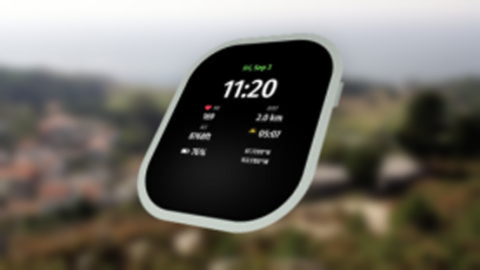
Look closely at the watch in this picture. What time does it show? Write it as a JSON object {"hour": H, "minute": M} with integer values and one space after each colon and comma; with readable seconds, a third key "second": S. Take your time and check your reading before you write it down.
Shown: {"hour": 11, "minute": 20}
